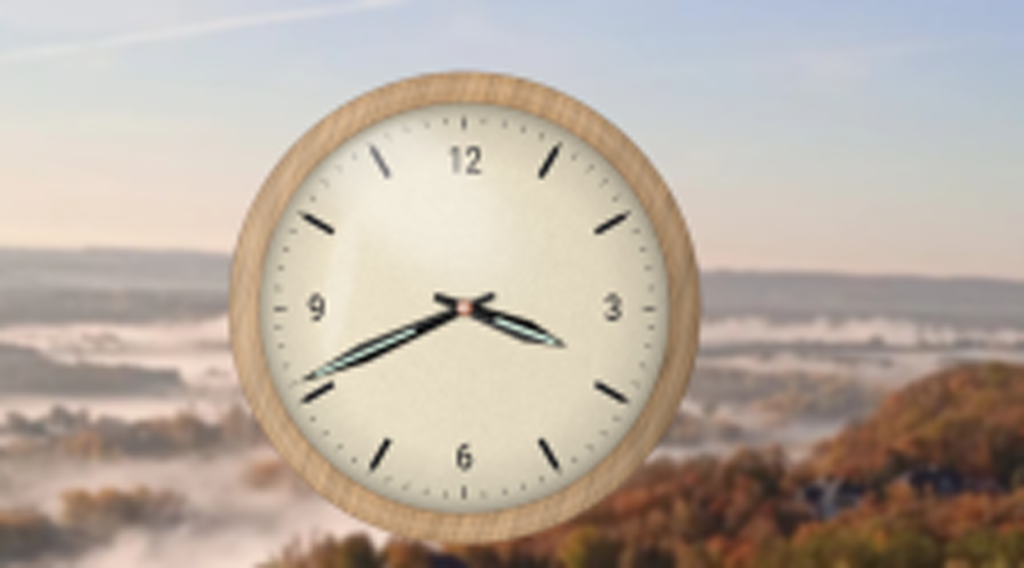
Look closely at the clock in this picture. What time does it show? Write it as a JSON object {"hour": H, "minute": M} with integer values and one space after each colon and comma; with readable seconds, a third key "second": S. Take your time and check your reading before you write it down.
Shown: {"hour": 3, "minute": 41}
